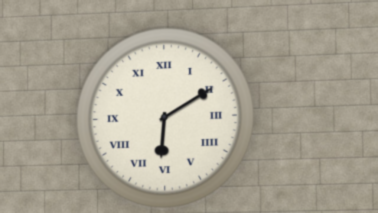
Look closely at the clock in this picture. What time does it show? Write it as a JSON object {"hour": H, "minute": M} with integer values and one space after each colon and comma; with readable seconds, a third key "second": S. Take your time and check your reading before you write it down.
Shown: {"hour": 6, "minute": 10}
